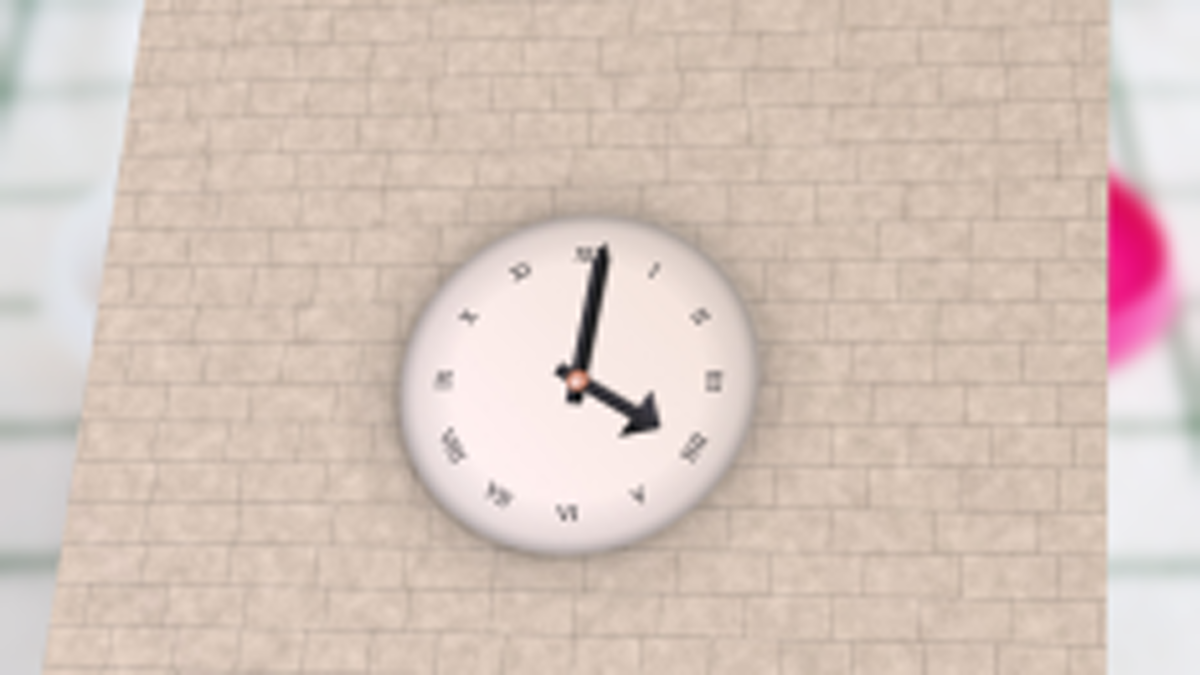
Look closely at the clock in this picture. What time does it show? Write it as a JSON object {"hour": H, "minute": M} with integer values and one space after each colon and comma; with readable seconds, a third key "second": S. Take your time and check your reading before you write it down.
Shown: {"hour": 4, "minute": 1}
